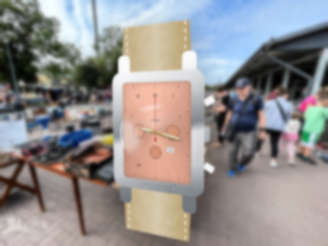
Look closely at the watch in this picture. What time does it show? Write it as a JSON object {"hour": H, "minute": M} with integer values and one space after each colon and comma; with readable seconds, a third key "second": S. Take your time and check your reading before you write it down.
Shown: {"hour": 9, "minute": 17}
